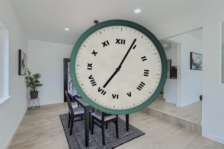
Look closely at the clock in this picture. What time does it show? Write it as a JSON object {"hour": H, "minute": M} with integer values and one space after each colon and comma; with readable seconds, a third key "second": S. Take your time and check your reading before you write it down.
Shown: {"hour": 7, "minute": 4}
